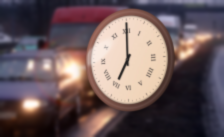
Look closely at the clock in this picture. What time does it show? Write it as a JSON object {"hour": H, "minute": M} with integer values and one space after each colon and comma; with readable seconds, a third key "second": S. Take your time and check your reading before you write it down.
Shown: {"hour": 7, "minute": 0}
